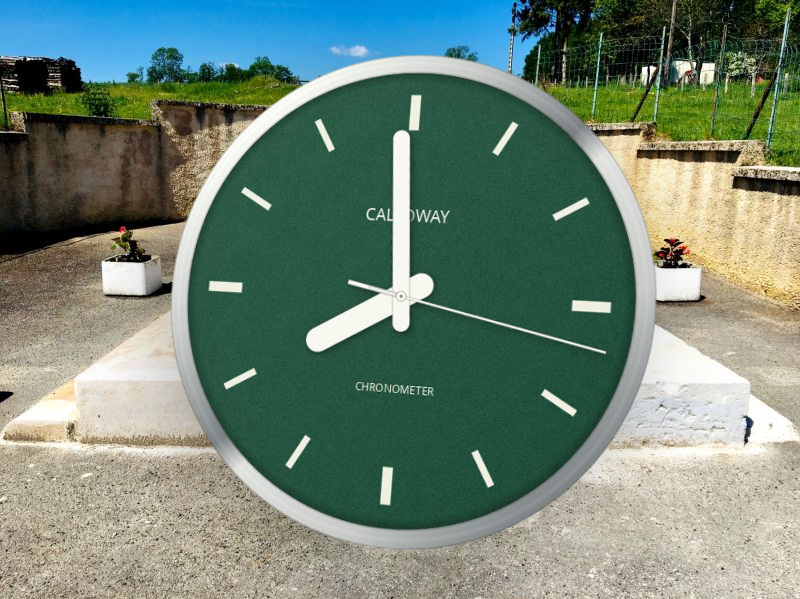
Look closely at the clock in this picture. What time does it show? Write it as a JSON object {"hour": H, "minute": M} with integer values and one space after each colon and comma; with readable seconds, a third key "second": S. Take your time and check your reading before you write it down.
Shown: {"hour": 7, "minute": 59, "second": 17}
